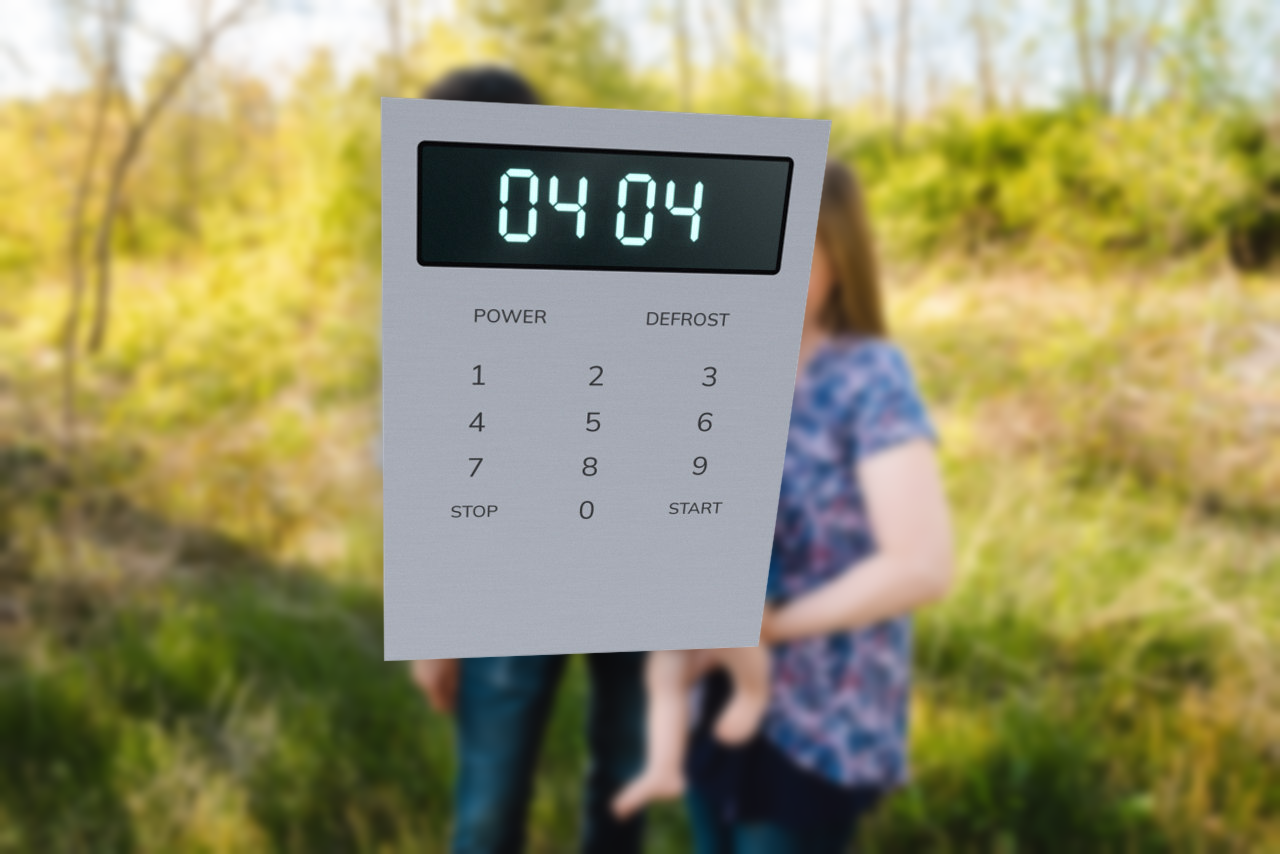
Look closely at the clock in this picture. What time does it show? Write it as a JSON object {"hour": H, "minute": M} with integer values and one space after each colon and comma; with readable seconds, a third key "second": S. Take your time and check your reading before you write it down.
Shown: {"hour": 4, "minute": 4}
